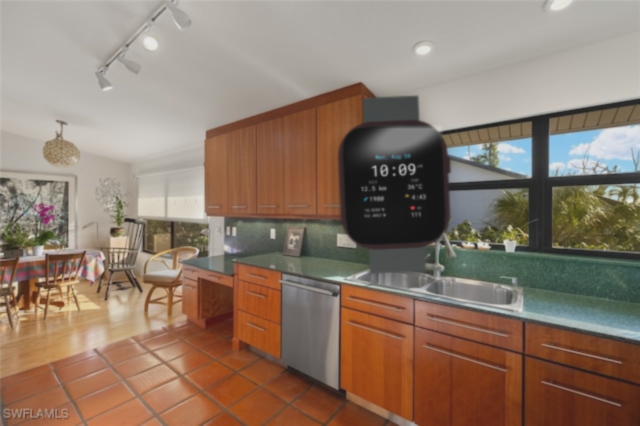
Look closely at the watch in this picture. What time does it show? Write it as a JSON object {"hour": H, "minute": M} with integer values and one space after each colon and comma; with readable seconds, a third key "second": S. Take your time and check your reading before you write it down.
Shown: {"hour": 10, "minute": 9}
